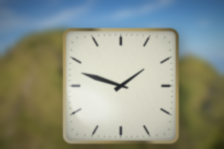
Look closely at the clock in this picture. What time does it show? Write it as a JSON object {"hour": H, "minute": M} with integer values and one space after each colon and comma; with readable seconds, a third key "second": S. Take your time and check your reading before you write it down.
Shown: {"hour": 1, "minute": 48}
